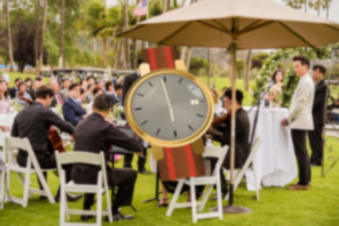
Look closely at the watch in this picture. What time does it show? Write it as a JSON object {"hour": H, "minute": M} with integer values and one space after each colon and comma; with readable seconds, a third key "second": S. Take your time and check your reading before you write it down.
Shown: {"hour": 5, "minute": 59}
